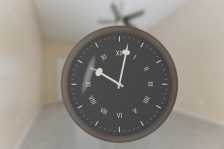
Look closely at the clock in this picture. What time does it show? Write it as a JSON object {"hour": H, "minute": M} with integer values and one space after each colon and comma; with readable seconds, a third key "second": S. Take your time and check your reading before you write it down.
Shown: {"hour": 10, "minute": 2}
